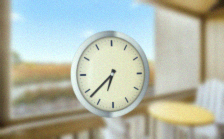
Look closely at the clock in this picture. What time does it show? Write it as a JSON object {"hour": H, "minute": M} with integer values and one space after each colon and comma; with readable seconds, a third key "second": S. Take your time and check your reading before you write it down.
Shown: {"hour": 6, "minute": 38}
